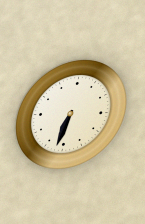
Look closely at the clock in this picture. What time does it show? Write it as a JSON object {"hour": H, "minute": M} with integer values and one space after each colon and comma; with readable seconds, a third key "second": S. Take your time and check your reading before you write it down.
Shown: {"hour": 6, "minute": 32}
